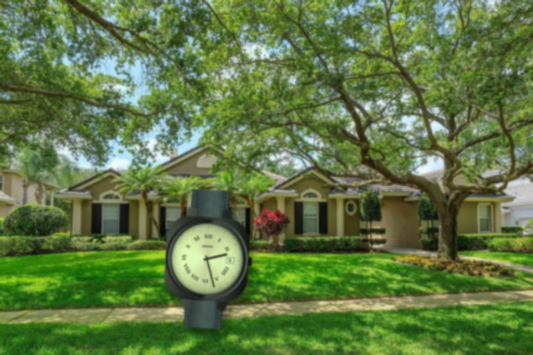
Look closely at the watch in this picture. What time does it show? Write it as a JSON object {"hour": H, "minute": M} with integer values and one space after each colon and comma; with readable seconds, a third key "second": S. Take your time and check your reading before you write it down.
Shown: {"hour": 2, "minute": 27}
